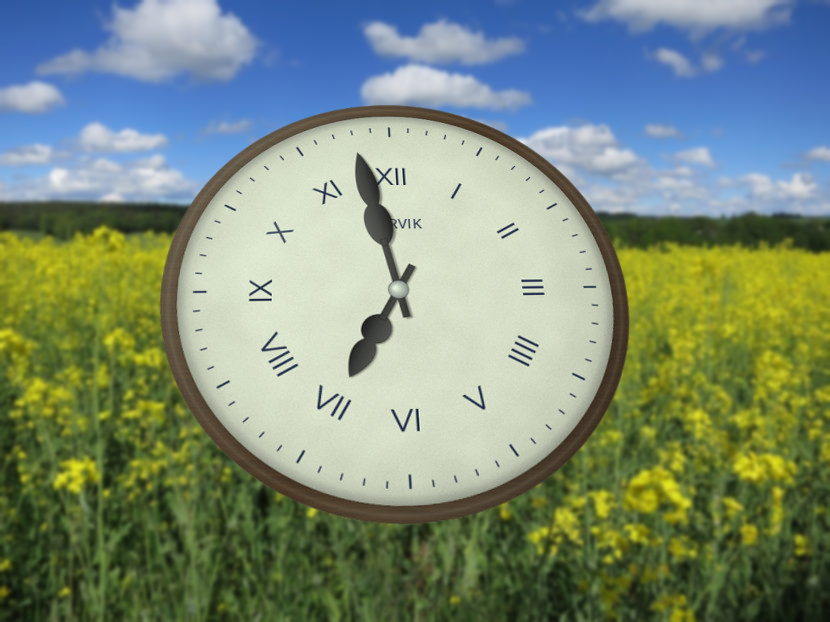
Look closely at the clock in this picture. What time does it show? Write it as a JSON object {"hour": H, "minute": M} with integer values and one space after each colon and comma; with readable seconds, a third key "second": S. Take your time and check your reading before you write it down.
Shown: {"hour": 6, "minute": 58}
